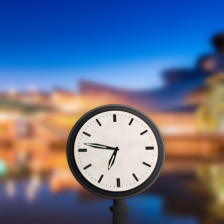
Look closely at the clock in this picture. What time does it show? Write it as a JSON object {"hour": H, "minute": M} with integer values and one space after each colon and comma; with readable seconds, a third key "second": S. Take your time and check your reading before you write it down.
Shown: {"hour": 6, "minute": 47}
